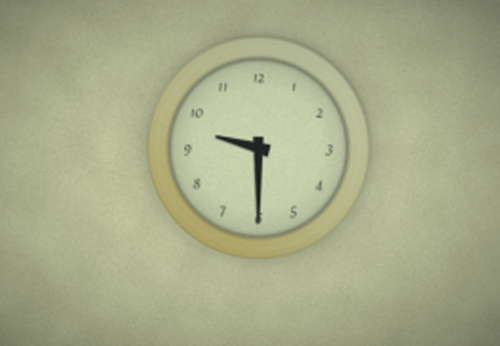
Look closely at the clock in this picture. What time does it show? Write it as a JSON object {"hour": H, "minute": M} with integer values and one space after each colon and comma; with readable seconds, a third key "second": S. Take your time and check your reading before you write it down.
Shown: {"hour": 9, "minute": 30}
